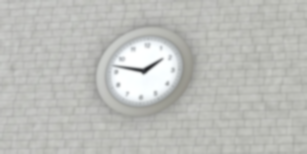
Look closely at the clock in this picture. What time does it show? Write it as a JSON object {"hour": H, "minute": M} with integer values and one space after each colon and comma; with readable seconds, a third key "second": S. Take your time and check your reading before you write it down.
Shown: {"hour": 1, "minute": 47}
